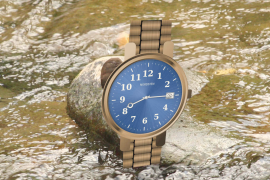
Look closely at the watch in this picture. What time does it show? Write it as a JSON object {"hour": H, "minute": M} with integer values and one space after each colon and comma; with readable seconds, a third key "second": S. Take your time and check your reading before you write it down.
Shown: {"hour": 8, "minute": 15}
